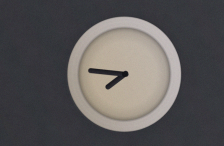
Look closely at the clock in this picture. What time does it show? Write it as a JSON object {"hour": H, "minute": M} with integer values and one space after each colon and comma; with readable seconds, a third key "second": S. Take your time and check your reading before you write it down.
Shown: {"hour": 7, "minute": 46}
